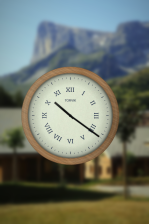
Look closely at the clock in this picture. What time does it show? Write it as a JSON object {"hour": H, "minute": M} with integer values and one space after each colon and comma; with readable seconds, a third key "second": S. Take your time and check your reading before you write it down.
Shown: {"hour": 10, "minute": 21}
